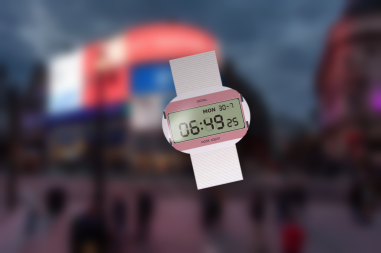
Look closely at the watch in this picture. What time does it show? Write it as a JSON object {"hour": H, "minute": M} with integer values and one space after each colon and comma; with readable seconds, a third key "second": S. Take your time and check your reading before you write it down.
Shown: {"hour": 6, "minute": 49, "second": 25}
